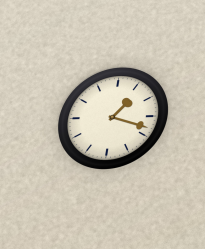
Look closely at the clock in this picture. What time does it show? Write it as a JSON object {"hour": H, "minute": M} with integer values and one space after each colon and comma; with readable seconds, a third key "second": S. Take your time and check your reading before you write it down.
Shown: {"hour": 1, "minute": 18}
